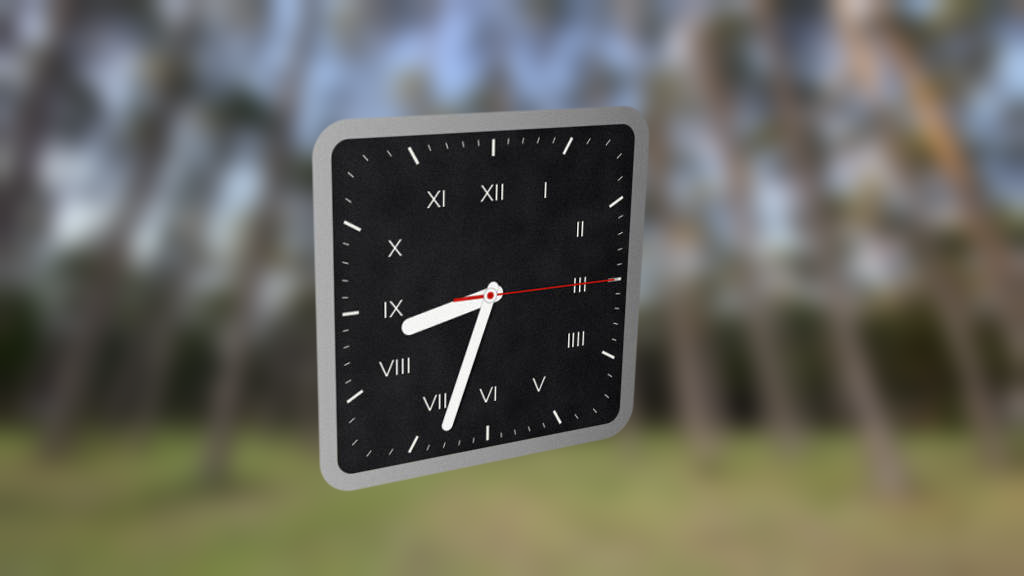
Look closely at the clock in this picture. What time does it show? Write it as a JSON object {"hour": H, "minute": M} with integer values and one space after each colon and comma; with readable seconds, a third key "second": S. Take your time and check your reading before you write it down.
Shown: {"hour": 8, "minute": 33, "second": 15}
